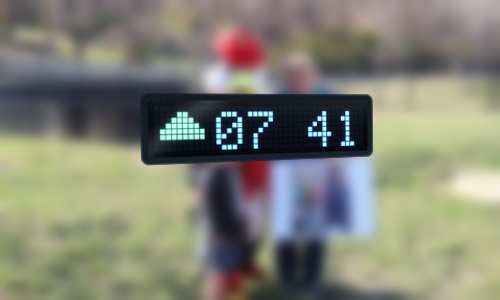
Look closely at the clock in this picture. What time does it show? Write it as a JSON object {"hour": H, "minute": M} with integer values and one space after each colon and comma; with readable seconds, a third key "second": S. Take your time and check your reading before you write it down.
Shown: {"hour": 7, "minute": 41}
